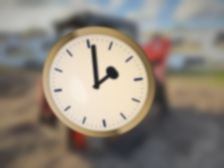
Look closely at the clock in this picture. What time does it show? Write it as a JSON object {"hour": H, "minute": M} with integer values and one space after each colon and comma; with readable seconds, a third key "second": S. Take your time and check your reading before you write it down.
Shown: {"hour": 2, "minute": 1}
